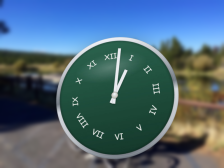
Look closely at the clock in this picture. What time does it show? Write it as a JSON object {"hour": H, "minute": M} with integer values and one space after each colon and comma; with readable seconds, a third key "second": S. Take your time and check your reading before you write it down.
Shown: {"hour": 1, "minute": 2}
